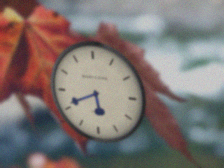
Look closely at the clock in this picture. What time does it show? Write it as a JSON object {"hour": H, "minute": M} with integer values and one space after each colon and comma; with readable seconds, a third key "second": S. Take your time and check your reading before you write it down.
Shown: {"hour": 5, "minute": 41}
